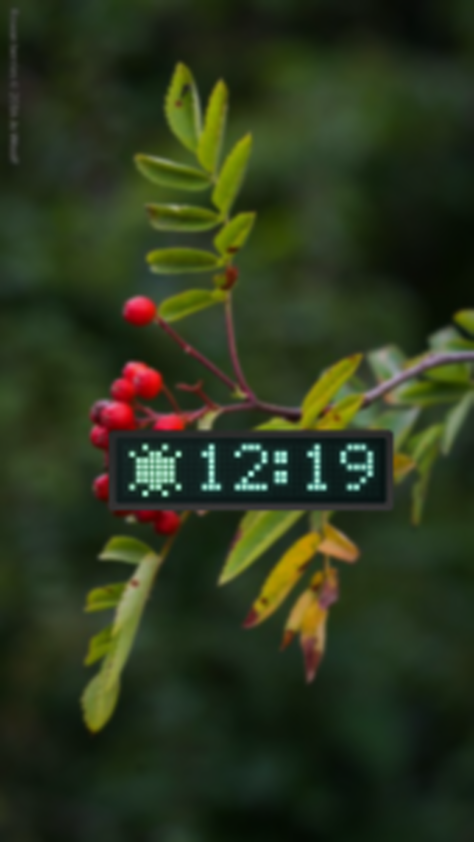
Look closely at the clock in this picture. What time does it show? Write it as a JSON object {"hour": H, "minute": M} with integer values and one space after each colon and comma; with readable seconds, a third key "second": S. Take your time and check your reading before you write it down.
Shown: {"hour": 12, "minute": 19}
